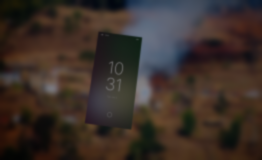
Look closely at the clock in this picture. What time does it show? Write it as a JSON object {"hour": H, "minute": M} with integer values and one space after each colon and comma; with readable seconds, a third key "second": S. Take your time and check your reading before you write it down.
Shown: {"hour": 10, "minute": 31}
